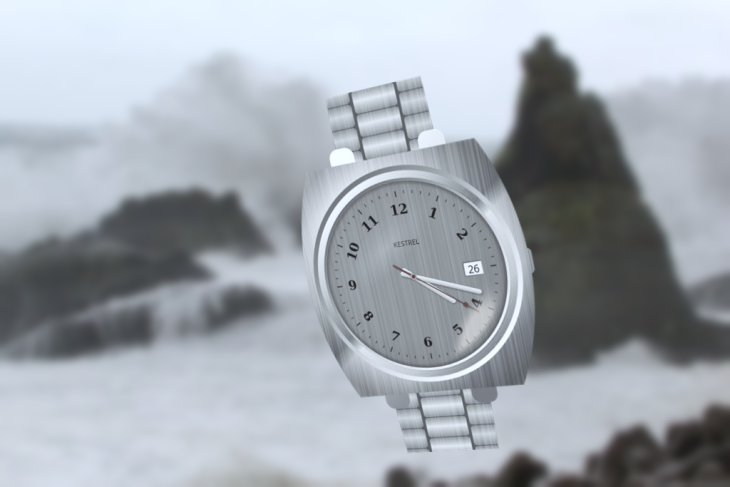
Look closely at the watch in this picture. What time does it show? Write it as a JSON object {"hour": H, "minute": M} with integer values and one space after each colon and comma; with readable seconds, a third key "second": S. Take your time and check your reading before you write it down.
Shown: {"hour": 4, "minute": 18, "second": 21}
